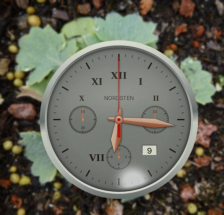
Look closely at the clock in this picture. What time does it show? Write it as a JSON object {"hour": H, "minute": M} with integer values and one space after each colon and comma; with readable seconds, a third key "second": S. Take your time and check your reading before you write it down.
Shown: {"hour": 6, "minute": 16}
